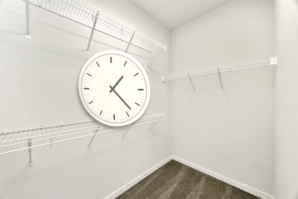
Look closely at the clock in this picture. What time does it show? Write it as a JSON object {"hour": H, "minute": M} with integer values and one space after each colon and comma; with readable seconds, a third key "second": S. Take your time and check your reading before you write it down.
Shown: {"hour": 1, "minute": 23}
